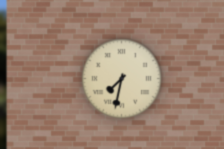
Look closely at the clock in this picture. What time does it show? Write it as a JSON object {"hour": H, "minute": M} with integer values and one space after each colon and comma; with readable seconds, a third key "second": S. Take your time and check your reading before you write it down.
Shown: {"hour": 7, "minute": 32}
